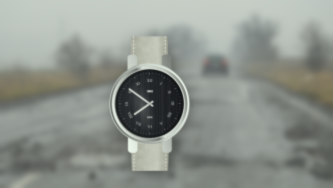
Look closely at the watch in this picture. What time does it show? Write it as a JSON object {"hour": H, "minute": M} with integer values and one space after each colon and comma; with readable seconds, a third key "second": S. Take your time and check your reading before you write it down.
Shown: {"hour": 7, "minute": 51}
